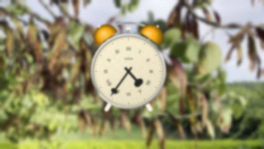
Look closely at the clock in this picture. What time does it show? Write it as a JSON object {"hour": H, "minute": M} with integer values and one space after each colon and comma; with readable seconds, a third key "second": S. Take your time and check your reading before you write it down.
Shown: {"hour": 4, "minute": 36}
